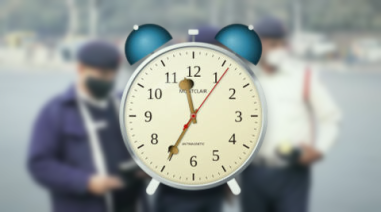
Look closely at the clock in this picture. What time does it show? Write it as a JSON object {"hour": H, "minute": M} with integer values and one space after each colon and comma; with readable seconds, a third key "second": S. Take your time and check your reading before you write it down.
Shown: {"hour": 11, "minute": 35, "second": 6}
